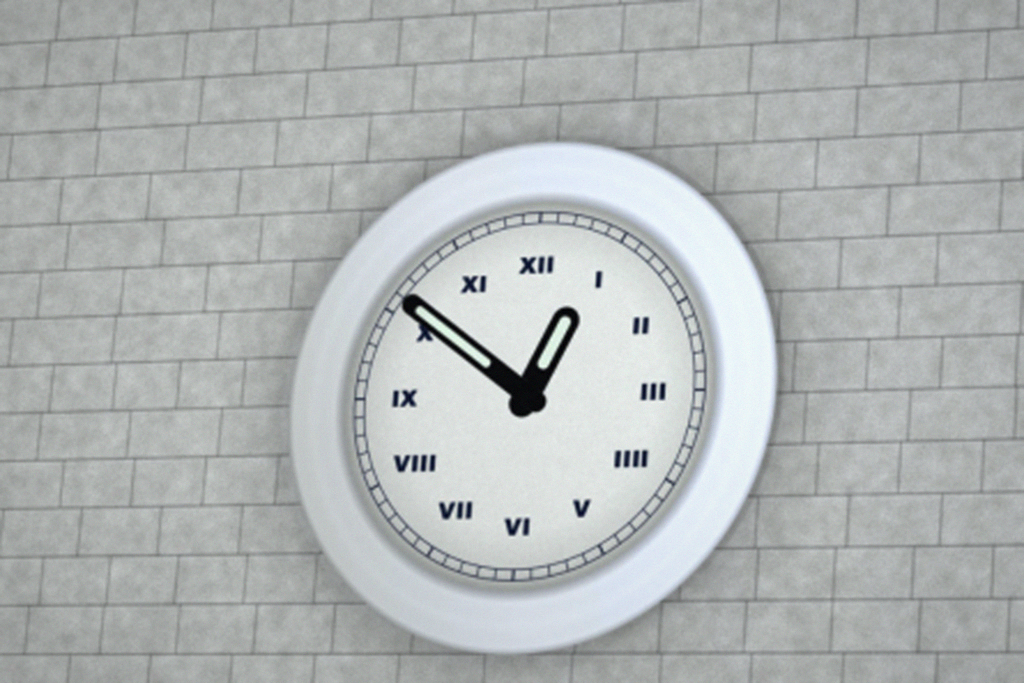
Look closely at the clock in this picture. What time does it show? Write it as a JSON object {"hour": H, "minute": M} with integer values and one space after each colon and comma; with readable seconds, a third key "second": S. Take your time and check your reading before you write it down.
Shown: {"hour": 12, "minute": 51}
